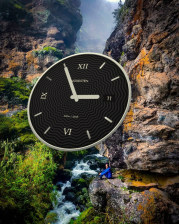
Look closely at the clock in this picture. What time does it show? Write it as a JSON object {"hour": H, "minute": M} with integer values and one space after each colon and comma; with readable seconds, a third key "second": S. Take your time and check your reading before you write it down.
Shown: {"hour": 2, "minute": 55}
